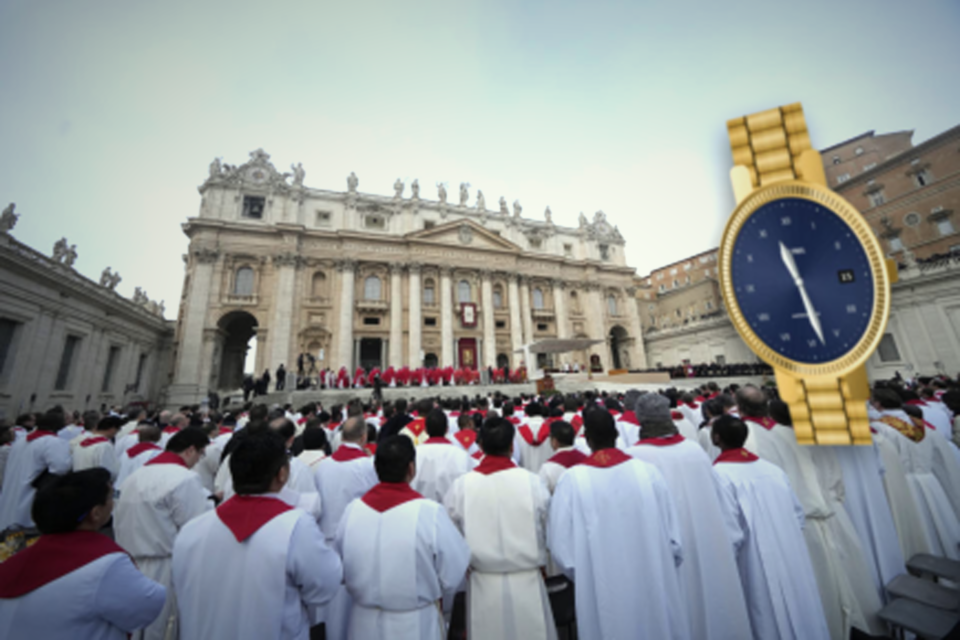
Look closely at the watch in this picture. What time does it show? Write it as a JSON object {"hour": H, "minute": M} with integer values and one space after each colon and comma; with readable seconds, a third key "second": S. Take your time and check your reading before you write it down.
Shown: {"hour": 11, "minute": 28}
